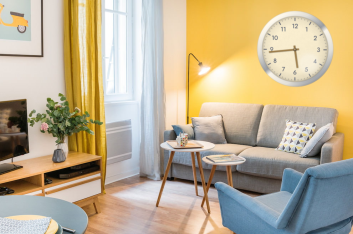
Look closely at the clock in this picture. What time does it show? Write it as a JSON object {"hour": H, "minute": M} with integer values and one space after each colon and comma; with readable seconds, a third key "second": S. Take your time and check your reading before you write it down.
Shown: {"hour": 5, "minute": 44}
